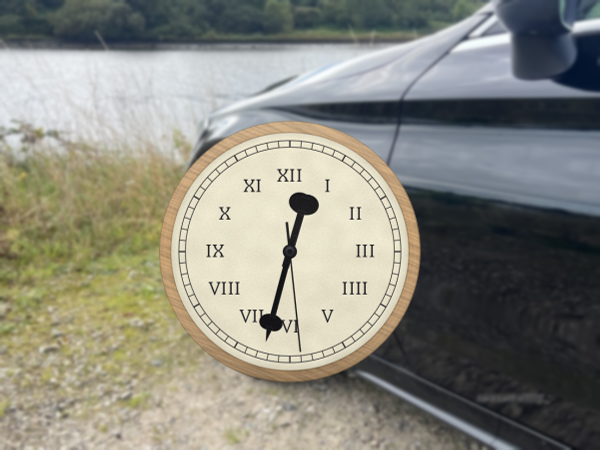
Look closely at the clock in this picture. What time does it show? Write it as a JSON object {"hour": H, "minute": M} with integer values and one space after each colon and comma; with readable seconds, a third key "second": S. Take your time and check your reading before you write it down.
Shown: {"hour": 12, "minute": 32, "second": 29}
